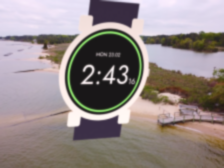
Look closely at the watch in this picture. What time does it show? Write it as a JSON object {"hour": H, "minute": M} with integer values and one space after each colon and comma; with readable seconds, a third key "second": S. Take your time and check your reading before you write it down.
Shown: {"hour": 2, "minute": 43}
